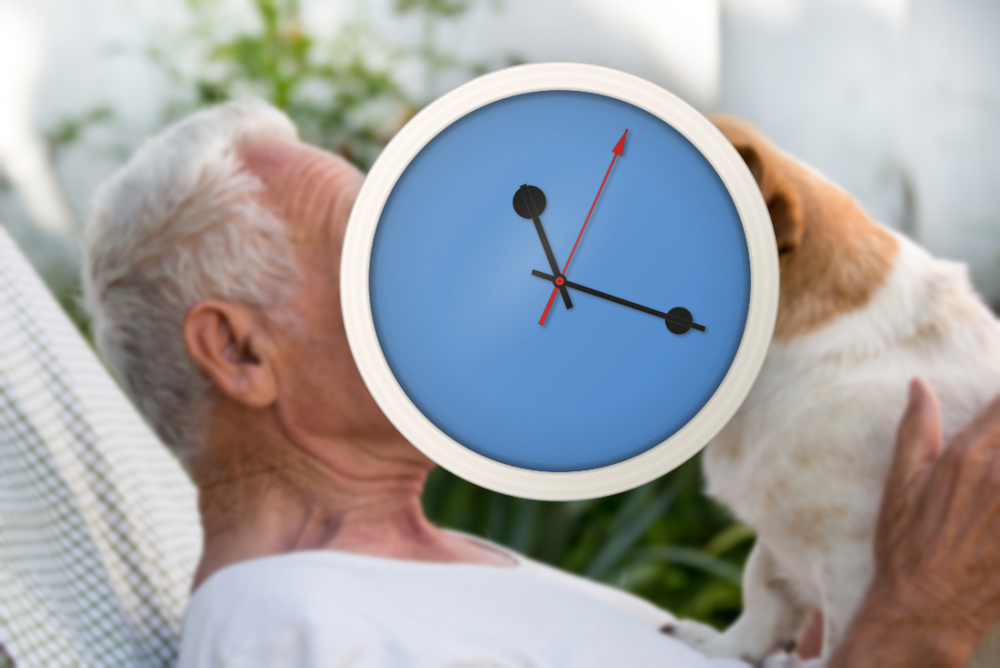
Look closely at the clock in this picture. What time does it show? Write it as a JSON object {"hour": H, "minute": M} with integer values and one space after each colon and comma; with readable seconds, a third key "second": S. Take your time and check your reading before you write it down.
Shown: {"hour": 11, "minute": 18, "second": 4}
